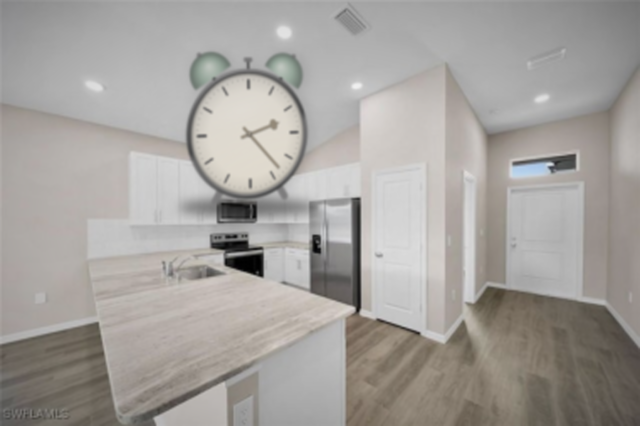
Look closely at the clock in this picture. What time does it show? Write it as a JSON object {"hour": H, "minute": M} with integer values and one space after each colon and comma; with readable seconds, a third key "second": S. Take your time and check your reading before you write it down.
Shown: {"hour": 2, "minute": 23}
